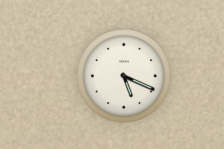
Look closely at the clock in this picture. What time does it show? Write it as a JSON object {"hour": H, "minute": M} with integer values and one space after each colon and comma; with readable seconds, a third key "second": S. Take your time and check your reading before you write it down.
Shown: {"hour": 5, "minute": 19}
